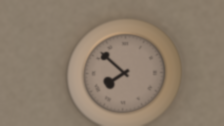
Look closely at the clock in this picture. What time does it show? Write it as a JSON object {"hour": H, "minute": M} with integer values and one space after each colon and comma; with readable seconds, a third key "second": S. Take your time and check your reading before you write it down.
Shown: {"hour": 7, "minute": 52}
